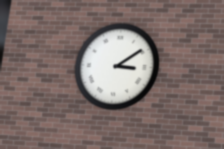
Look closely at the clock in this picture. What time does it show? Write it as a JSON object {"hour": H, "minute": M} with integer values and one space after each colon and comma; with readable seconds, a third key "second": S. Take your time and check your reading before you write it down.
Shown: {"hour": 3, "minute": 9}
